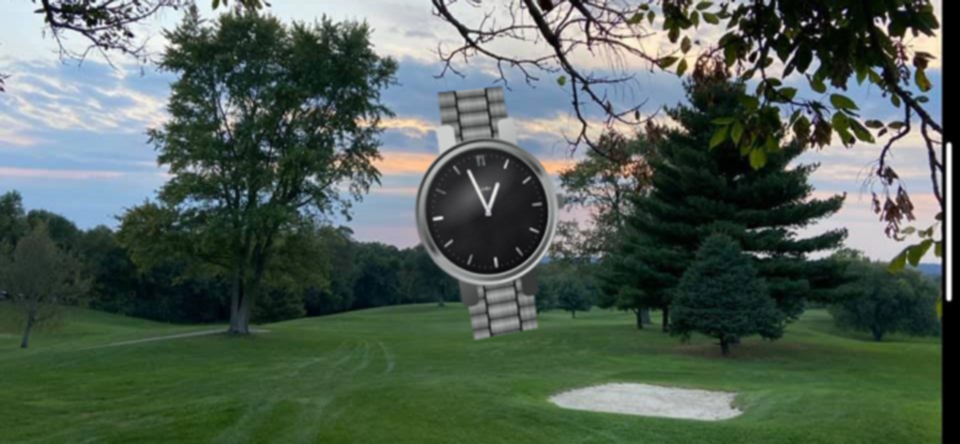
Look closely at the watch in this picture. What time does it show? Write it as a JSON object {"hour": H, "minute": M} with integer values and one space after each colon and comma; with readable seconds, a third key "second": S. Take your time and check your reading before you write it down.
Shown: {"hour": 12, "minute": 57}
